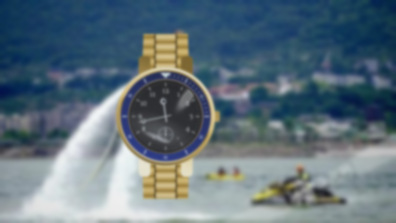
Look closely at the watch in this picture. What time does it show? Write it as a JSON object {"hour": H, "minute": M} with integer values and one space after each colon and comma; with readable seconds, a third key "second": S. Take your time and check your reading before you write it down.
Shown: {"hour": 11, "minute": 43}
